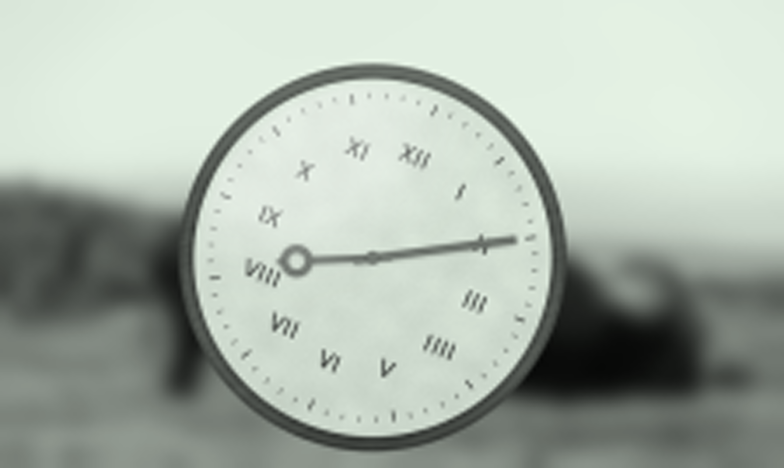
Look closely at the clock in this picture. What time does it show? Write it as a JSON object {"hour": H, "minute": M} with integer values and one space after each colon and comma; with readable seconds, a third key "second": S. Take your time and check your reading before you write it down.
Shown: {"hour": 8, "minute": 10}
